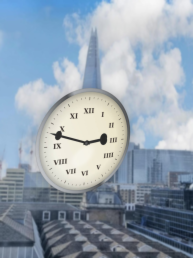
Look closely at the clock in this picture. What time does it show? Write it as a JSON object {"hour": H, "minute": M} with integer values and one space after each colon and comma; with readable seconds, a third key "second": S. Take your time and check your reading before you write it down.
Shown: {"hour": 2, "minute": 48}
